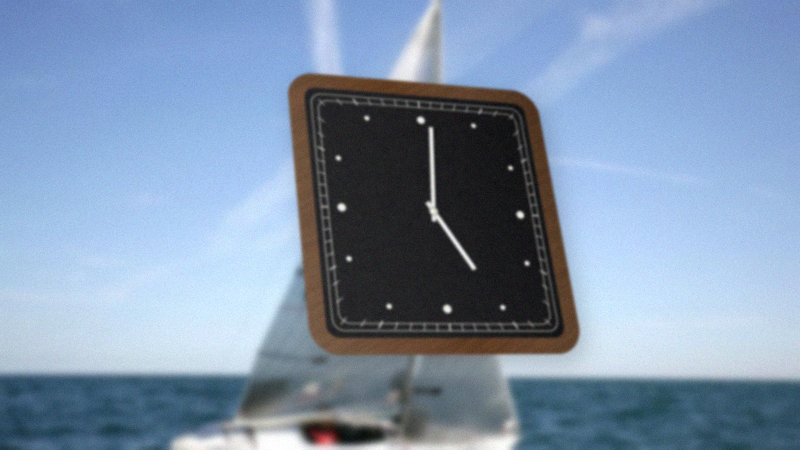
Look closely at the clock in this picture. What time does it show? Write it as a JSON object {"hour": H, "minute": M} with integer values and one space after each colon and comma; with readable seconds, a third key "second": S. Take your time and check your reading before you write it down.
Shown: {"hour": 5, "minute": 1}
